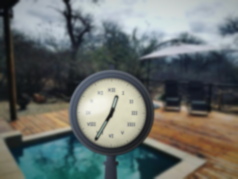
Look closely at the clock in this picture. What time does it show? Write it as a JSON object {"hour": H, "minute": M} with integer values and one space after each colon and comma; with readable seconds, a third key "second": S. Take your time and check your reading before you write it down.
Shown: {"hour": 12, "minute": 35}
